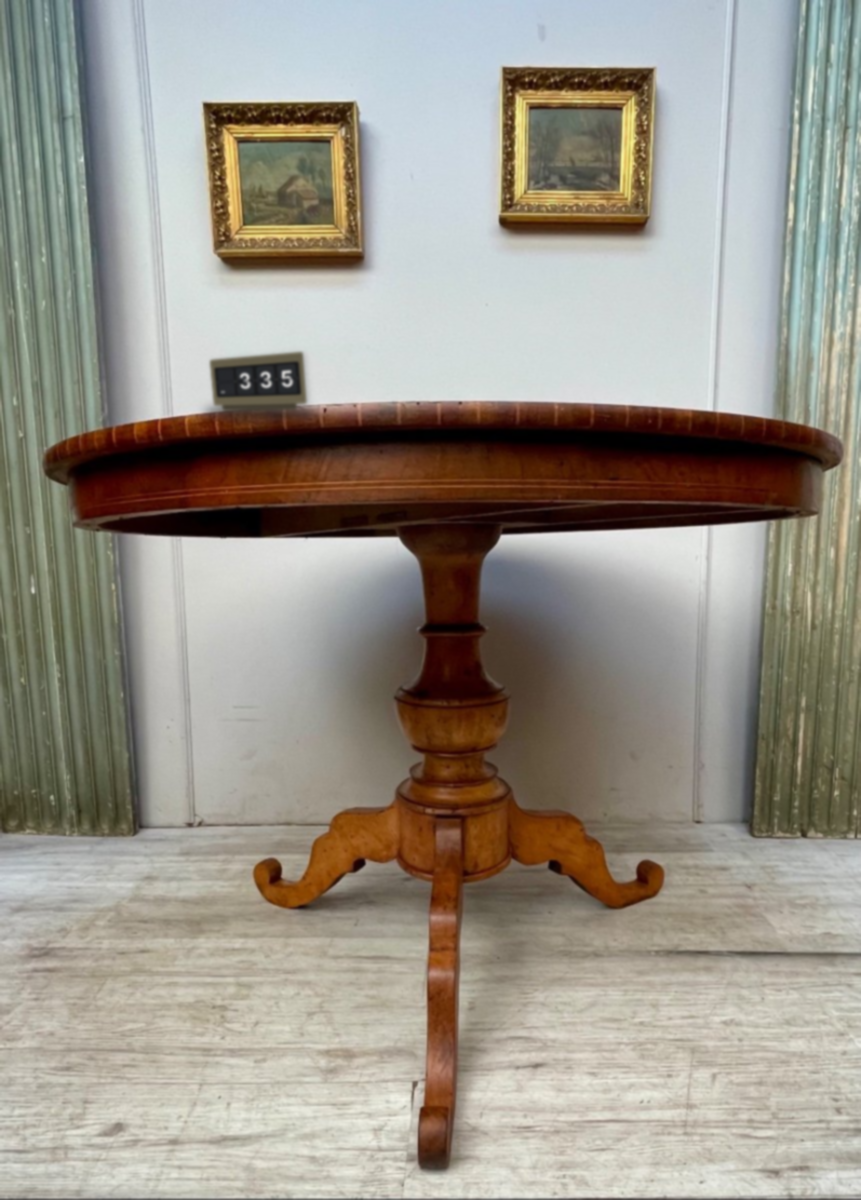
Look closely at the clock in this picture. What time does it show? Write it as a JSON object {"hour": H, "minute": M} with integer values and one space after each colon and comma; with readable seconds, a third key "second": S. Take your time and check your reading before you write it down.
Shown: {"hour": 3, "minute": 35}
